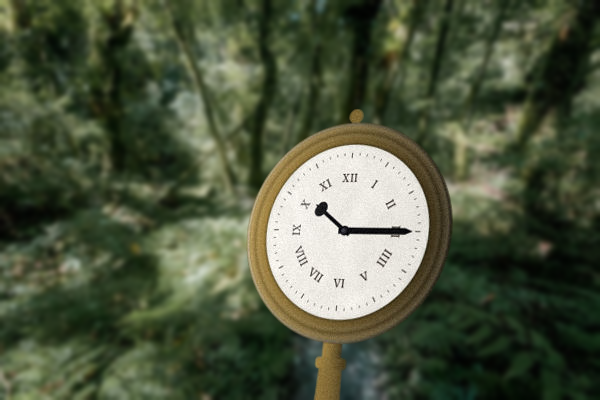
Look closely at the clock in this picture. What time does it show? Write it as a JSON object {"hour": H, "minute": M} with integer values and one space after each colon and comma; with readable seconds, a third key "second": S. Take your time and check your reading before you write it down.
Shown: {"hour": 10, "minute": 15}
